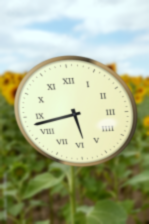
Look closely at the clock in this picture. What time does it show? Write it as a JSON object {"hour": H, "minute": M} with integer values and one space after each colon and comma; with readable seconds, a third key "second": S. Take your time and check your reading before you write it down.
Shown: {"hour": 5, "minute": 43}
